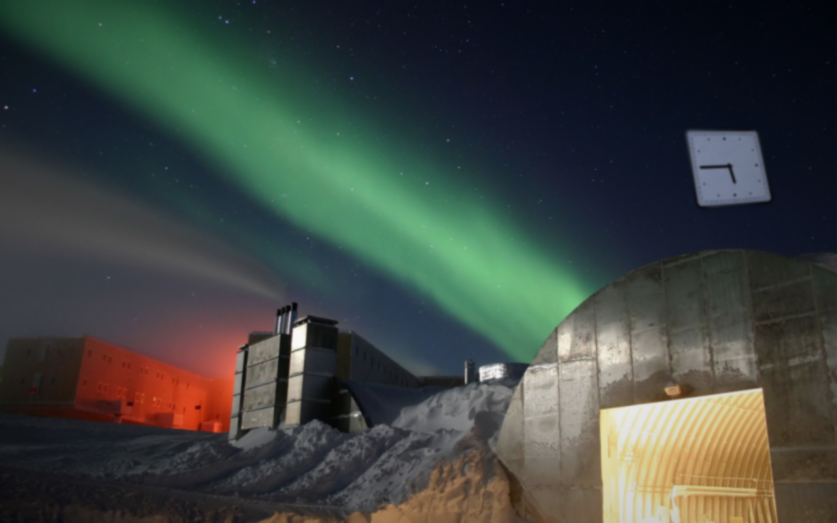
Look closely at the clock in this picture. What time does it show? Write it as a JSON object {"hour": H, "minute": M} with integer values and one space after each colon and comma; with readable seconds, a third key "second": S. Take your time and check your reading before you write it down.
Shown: {"hour": 5, "minute": 45}
